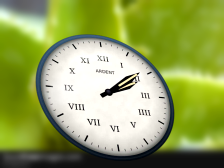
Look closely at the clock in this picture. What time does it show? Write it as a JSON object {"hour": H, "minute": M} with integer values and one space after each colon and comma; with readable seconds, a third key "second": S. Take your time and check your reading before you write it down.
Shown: {"hour": 2, "minute": 9}
